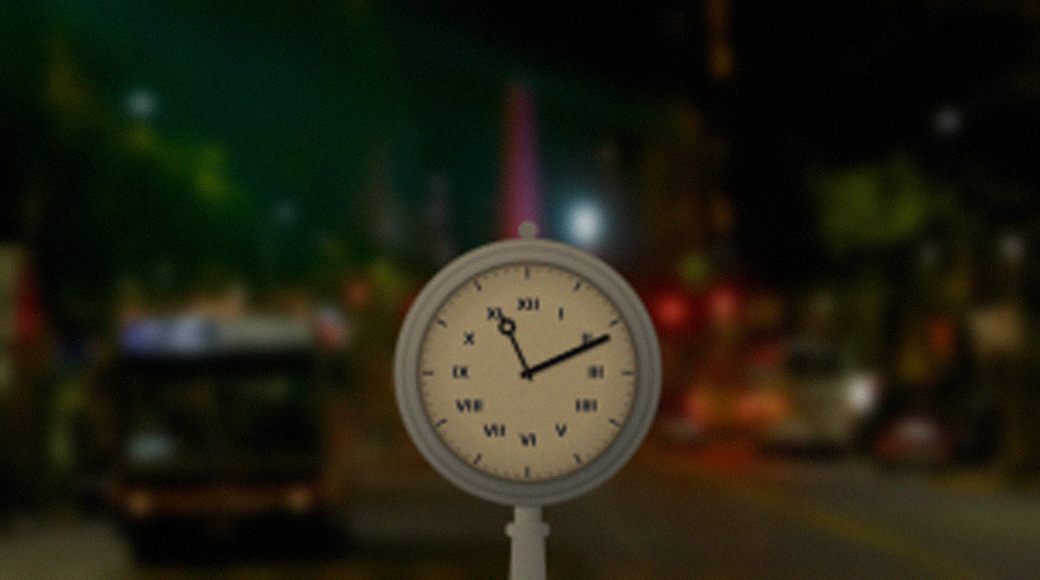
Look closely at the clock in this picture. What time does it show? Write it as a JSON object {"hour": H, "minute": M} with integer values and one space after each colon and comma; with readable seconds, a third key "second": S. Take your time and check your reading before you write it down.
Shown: {"hour": 11, "minute": 11}
